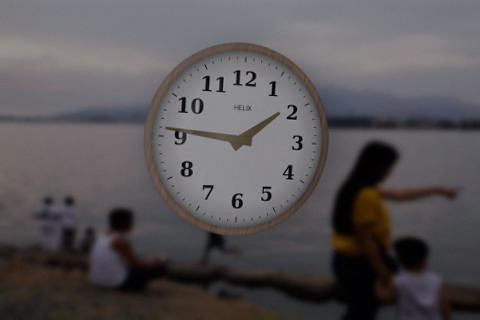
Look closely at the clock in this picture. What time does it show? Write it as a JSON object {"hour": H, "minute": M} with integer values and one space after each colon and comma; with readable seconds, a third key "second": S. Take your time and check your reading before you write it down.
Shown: {"hour": 1, "minute": 46}
